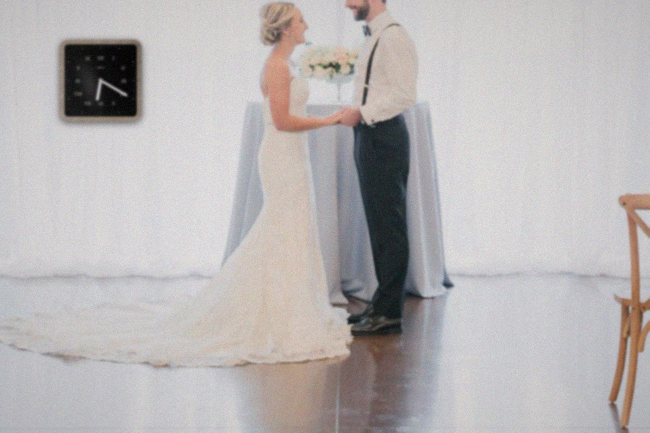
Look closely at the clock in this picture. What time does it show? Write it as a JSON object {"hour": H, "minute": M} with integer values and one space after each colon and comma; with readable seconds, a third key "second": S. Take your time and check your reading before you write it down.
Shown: {"hour": 6, "minute": 20}
